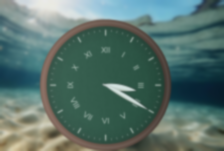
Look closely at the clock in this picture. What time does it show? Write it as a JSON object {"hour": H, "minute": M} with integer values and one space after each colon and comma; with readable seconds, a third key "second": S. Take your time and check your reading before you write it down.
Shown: {"hour": 3, "minute": 20}
